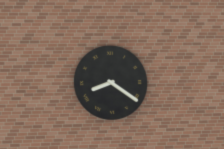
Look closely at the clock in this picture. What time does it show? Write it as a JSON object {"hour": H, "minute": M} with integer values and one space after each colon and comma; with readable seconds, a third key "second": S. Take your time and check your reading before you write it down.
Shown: {"hour": 8, "minute": 21}
